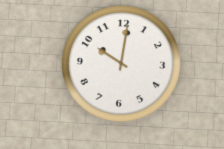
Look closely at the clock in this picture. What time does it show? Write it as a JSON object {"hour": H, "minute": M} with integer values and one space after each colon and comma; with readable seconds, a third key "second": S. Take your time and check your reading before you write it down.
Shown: {"hour": 10, "minute": 1}
